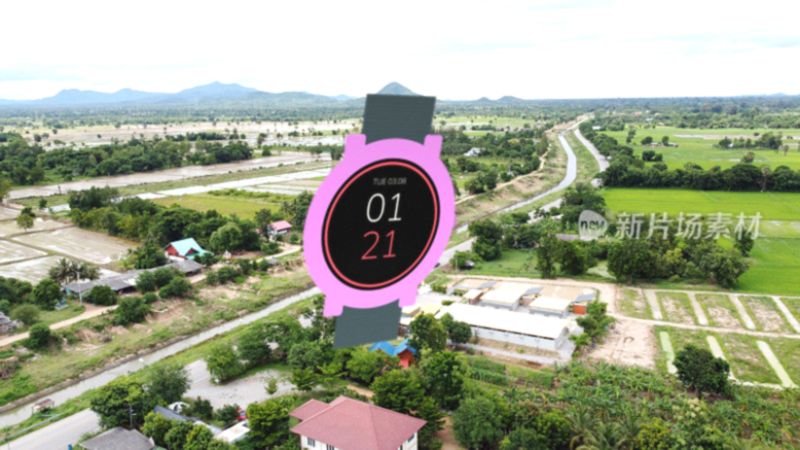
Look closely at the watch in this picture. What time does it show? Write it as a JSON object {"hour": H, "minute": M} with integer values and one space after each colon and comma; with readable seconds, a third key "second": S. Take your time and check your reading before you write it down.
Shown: {"hour": 1, "minute": 21}
